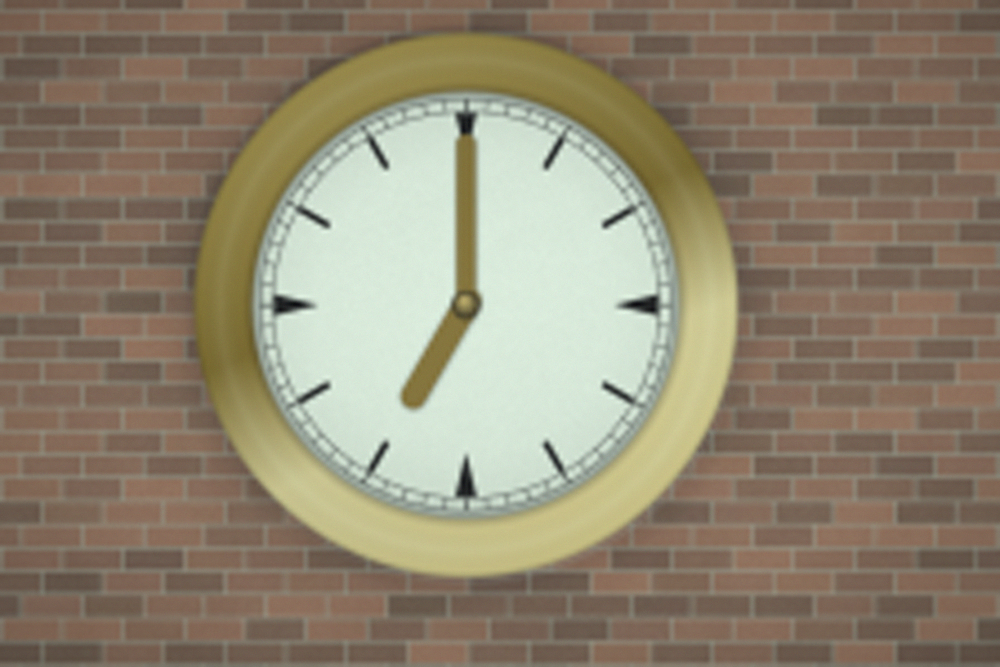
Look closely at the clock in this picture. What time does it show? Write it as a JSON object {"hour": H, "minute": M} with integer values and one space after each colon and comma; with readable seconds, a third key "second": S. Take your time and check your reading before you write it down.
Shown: {"hour": 7, "minute": 0}
